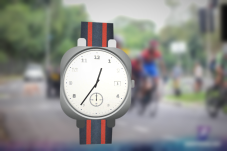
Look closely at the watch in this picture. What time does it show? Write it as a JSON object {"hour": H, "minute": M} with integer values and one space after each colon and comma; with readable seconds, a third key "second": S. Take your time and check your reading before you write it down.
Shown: {"hour": 12, "minute": 36}
